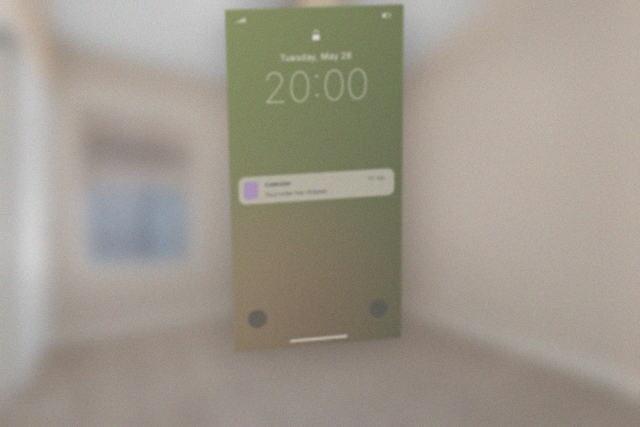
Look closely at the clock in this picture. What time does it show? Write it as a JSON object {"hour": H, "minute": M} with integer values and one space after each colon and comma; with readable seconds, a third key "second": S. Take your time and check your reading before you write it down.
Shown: {"hour": 20, "minute": 0}
